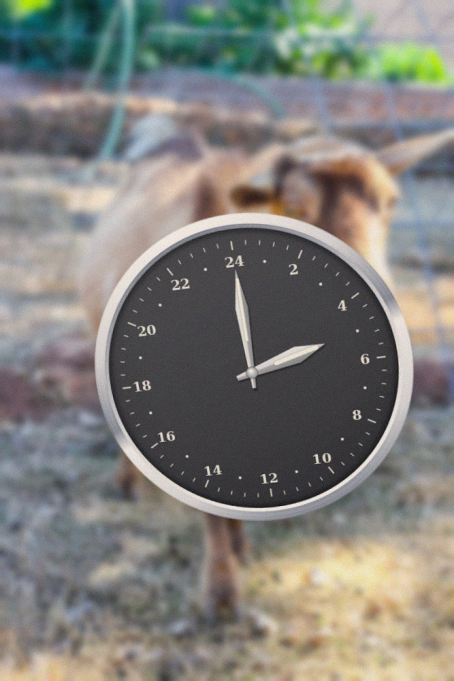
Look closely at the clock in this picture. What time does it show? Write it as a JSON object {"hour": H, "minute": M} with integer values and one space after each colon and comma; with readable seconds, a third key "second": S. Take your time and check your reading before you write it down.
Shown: {"hour": 5, "minute": 0}
